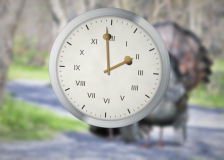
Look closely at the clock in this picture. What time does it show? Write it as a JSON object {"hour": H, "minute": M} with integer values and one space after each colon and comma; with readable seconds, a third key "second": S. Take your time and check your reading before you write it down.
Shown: {"hour": 1, "minute": 59}
